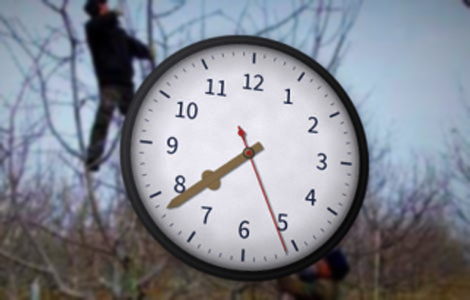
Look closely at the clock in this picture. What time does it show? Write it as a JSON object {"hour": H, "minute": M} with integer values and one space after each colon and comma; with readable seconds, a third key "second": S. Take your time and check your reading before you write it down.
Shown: {"hour": 7, "minute": 38, "second": 26}
